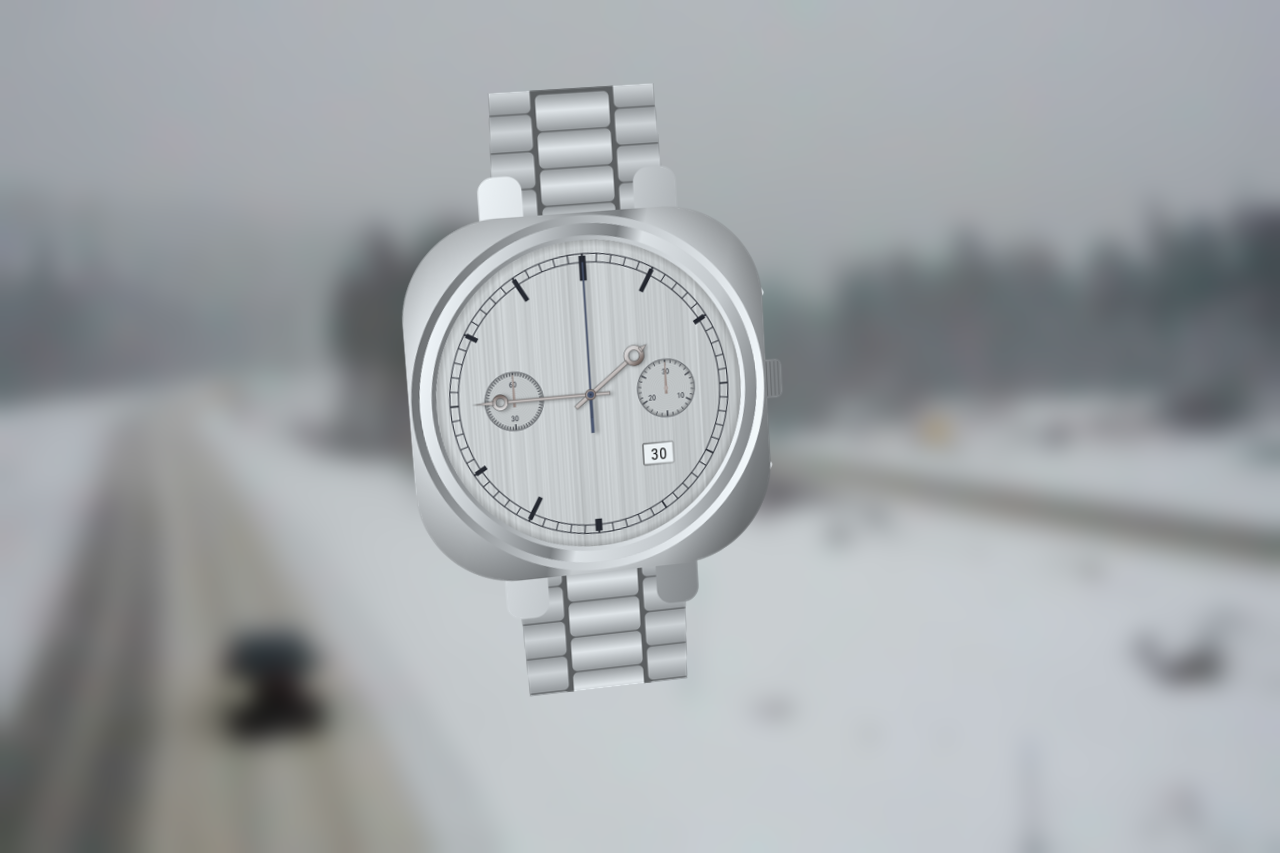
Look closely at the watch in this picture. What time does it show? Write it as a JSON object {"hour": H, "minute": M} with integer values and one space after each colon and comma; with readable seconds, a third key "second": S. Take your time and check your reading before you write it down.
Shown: {"hour": 1, "minute": 45}
